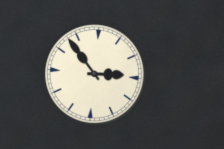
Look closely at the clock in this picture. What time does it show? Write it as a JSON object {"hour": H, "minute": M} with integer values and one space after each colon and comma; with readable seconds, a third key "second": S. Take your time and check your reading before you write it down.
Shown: {"hour": 2, "minute": 53}
